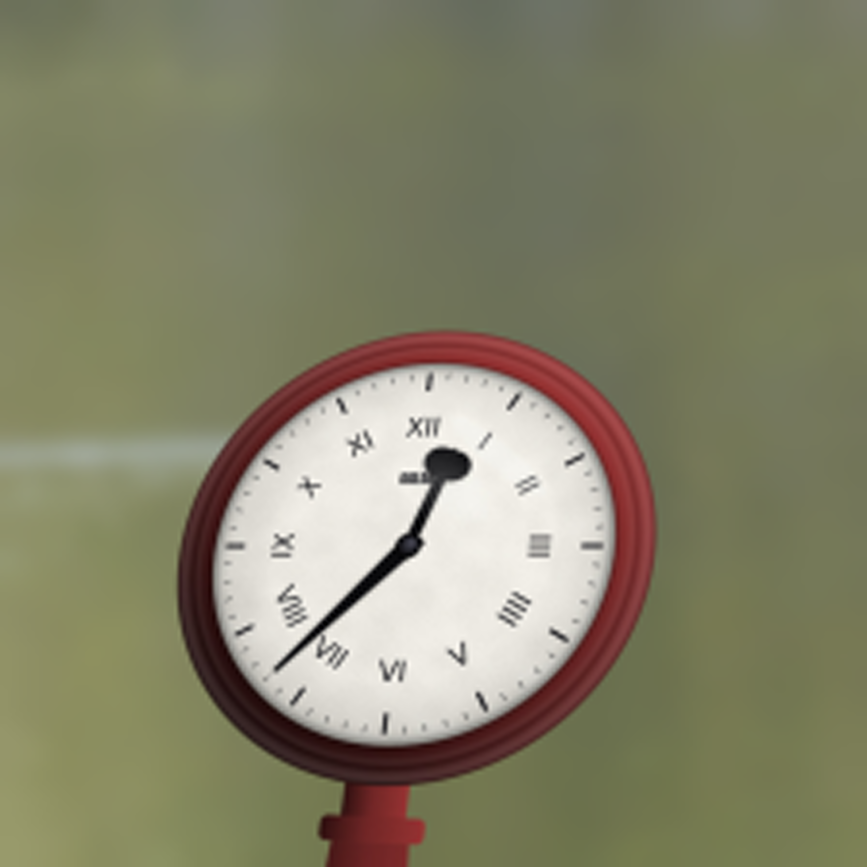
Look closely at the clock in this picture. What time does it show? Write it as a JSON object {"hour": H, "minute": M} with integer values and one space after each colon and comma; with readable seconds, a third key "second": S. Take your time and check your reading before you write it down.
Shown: {"hour": 12, "minute": 37}
